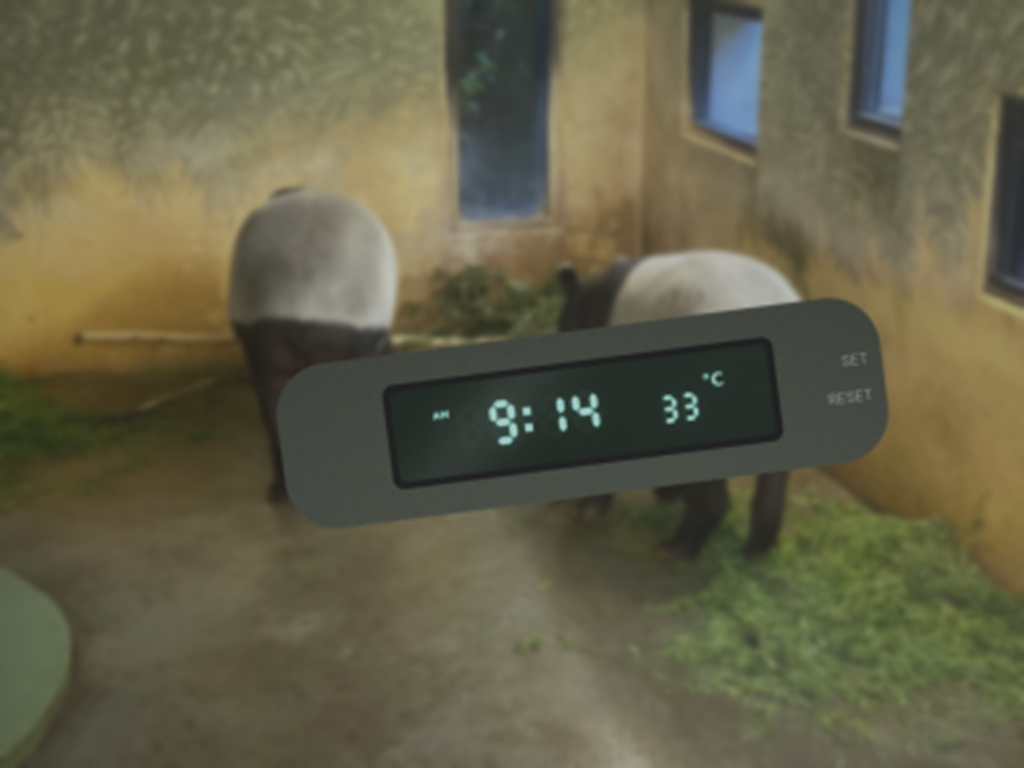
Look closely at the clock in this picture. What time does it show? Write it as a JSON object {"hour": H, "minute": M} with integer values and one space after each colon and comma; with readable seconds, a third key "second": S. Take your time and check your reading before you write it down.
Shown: {"hour": 9, "minute": 14}
